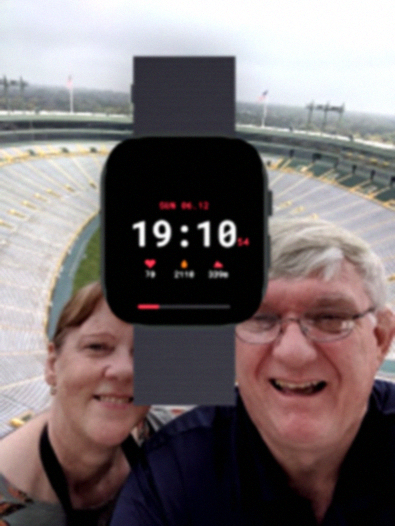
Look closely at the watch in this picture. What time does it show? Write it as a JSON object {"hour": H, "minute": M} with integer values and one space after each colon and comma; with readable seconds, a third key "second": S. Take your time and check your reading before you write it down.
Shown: {"hour": 19, "minute": 10}
